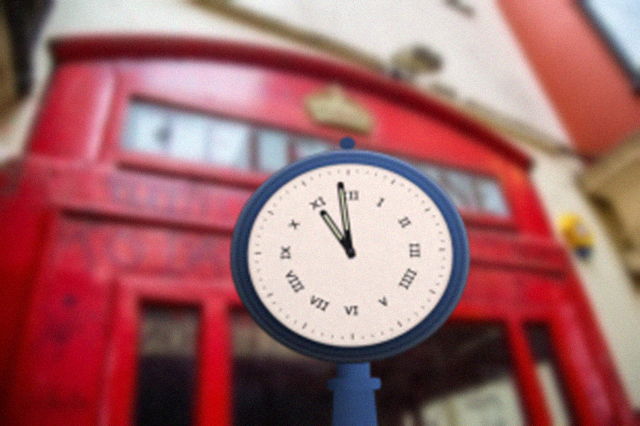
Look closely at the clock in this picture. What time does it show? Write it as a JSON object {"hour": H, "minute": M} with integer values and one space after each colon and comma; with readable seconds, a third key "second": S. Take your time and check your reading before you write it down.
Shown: {"hour": 10, "minute": 59}
